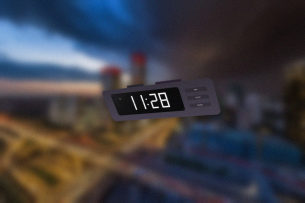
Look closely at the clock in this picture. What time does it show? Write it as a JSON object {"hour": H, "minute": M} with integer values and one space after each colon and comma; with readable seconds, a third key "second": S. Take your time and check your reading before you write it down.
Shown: {"hour": 11, "minute": 28}
